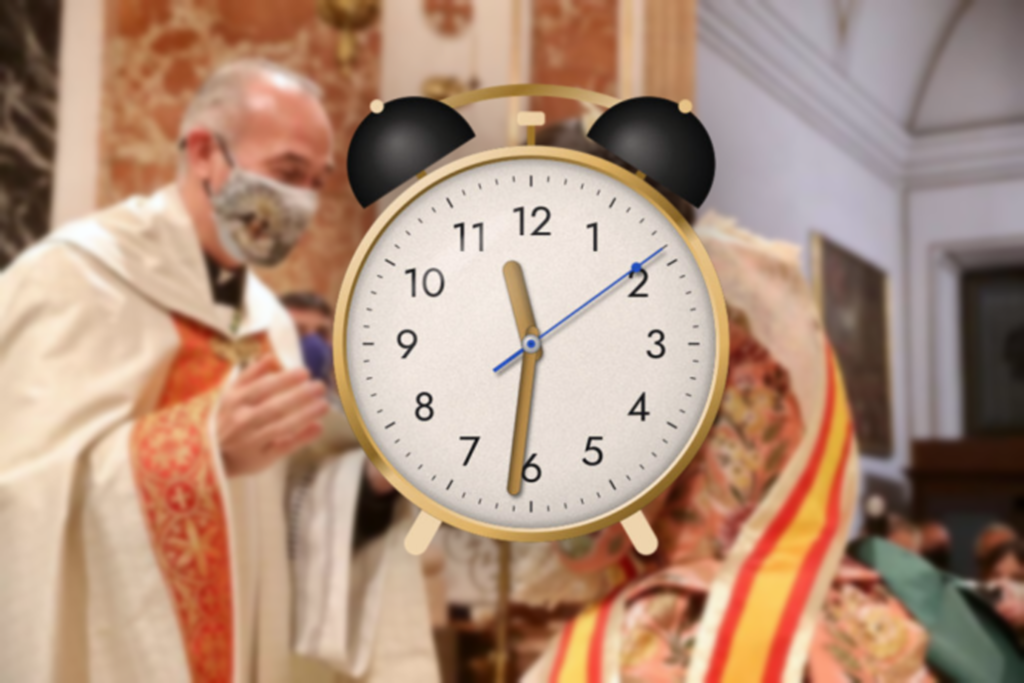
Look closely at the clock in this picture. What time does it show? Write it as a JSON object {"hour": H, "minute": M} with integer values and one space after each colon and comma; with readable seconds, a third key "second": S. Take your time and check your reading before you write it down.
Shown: {"hour": 11, "minute": 31, "second": 9}
